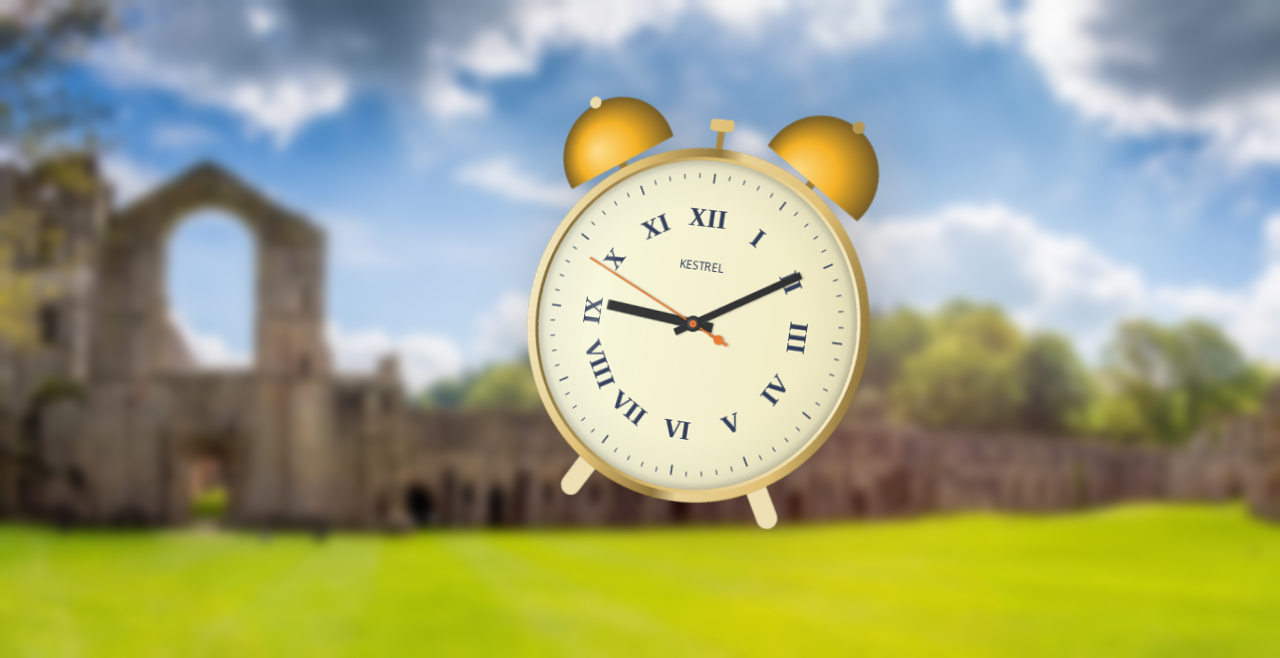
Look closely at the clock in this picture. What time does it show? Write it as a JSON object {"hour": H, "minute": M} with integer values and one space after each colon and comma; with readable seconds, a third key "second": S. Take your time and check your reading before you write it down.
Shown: {"hour": 9, "minute": 9, "second": 49}
